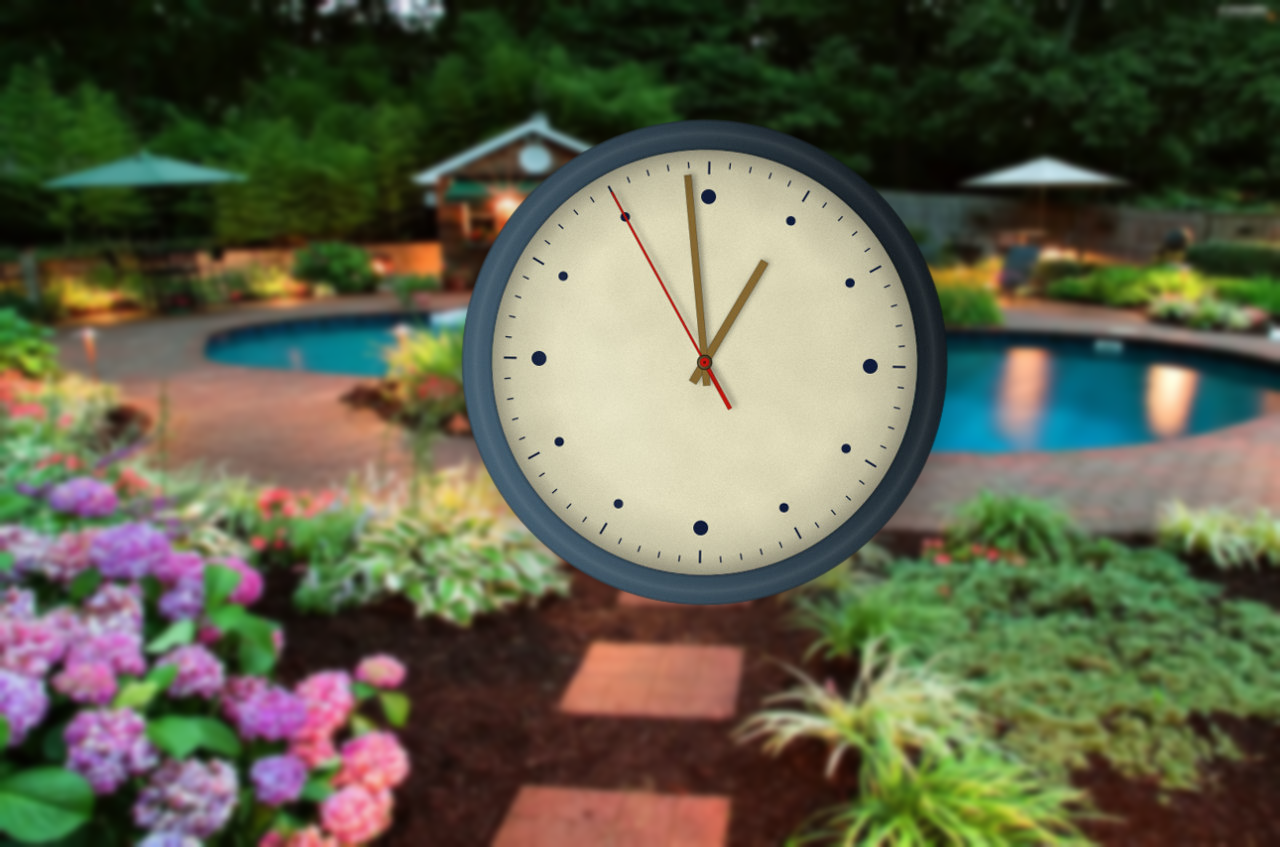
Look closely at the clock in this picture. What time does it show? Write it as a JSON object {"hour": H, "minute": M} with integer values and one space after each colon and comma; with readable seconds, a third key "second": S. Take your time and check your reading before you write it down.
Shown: {"hour": 12, "minute": 58, "second": 55}
